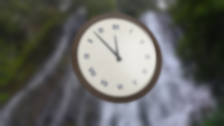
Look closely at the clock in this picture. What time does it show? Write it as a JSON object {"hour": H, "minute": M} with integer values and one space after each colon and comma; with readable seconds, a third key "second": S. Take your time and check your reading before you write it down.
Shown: {"hour": 11, "minute": 53}
